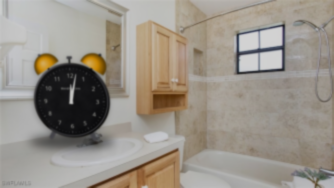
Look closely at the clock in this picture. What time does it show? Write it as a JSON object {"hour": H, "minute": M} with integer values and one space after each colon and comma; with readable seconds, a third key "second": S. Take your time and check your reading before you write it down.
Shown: {"hour": 12, "minute": 2}
